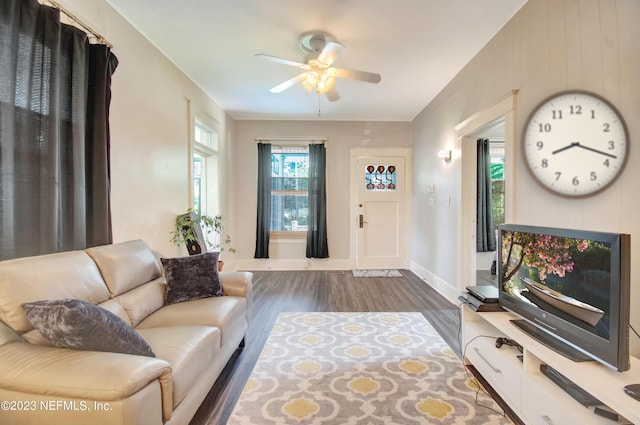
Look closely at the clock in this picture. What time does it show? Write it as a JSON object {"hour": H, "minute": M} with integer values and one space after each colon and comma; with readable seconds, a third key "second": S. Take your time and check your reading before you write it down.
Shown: {"hour": 8, "minute": 18}
